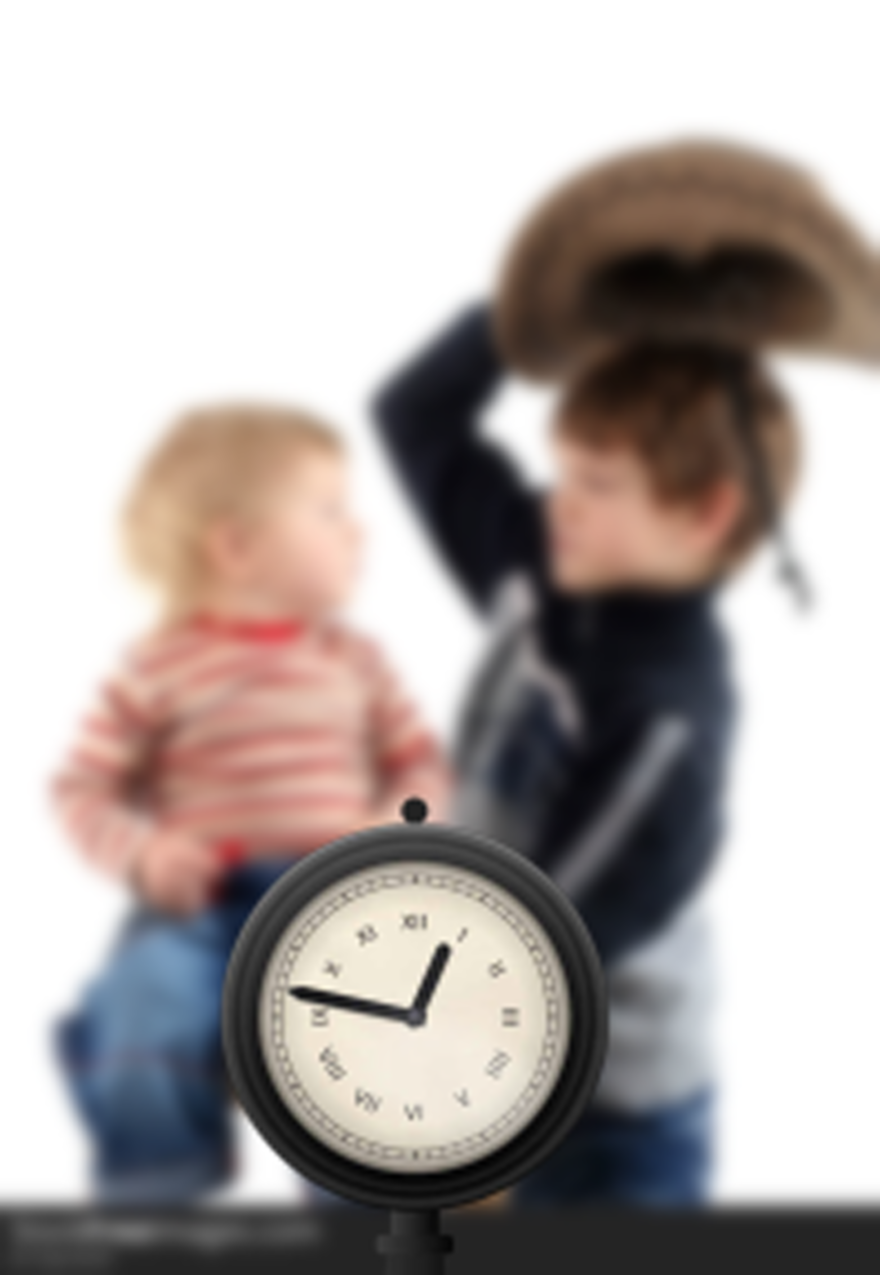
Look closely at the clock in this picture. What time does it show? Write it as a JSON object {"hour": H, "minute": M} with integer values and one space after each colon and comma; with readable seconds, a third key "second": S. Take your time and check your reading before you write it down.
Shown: {"hour": 12, "minute": 47}
